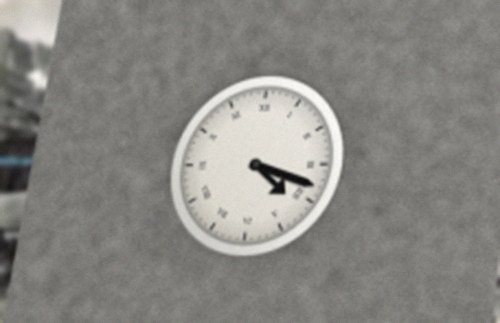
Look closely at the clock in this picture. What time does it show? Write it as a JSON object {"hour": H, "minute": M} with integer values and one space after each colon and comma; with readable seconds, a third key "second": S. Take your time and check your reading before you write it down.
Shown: {"hour": 4, "minute": 18}
